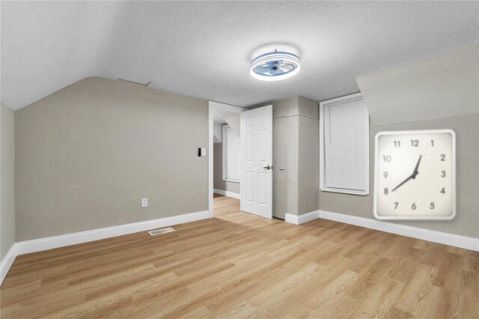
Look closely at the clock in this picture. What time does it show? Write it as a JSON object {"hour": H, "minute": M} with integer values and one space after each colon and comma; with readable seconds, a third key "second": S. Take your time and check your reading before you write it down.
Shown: {"hour": 12, "minute": 39}
